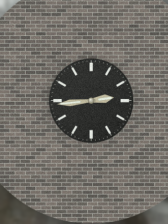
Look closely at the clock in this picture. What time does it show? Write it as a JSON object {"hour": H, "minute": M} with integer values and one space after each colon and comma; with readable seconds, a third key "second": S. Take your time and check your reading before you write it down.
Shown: {"hour": 2, "minute": 44}
